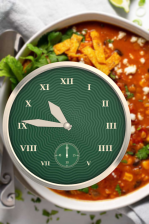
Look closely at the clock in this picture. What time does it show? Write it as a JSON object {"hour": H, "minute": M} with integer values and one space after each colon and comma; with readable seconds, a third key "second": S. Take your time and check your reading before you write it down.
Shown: {"hour": 10, "minute": 46}
